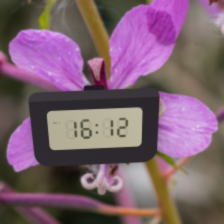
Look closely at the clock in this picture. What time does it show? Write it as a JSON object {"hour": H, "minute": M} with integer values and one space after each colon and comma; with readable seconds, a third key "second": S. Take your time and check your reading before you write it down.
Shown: {"hour": 16, "minute": 12}
